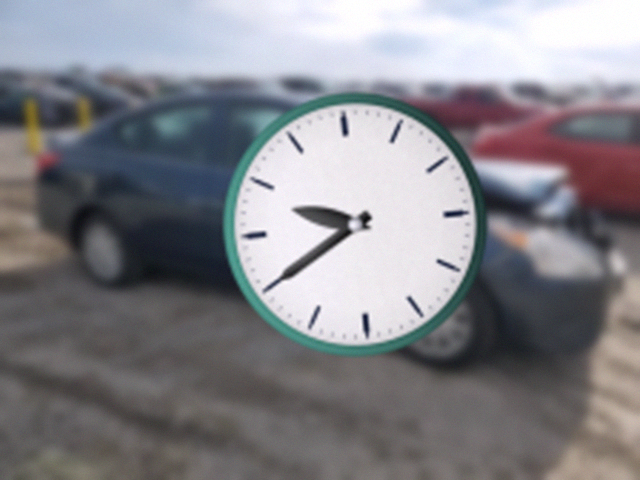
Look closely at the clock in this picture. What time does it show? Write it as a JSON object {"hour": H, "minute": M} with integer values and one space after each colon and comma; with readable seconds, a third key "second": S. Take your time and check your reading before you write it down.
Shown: {"hour": 9, "minute": 40}
